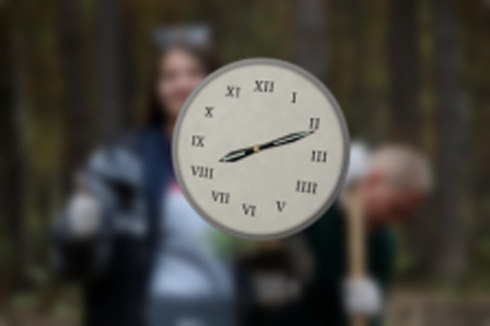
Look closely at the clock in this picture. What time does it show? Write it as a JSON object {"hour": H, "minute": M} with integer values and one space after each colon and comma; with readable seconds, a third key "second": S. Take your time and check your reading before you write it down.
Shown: {"hour": 8, "minute": 11}
